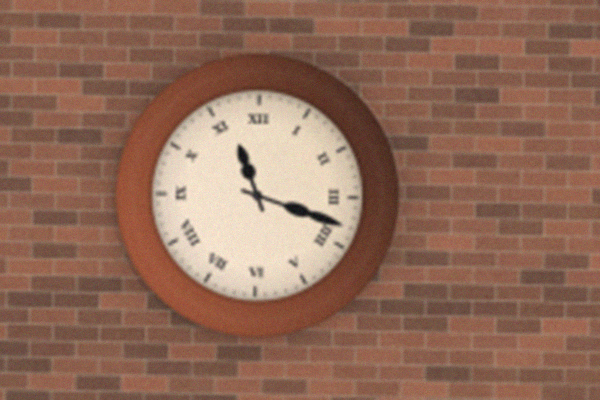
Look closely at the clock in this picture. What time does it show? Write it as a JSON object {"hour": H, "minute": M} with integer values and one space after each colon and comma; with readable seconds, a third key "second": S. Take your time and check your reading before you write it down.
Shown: {"hour": 11, "minute": 18}
